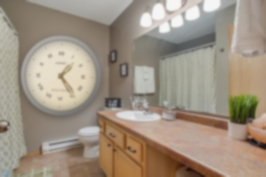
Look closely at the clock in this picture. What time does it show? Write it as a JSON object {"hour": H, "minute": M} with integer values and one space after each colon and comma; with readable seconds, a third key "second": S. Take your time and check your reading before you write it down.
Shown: {"hour": 1, "minute": 24}
